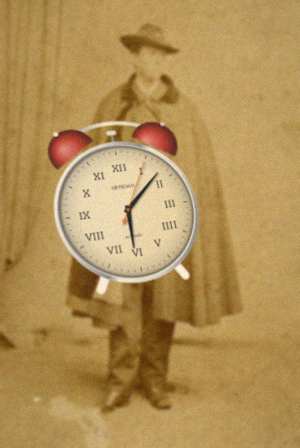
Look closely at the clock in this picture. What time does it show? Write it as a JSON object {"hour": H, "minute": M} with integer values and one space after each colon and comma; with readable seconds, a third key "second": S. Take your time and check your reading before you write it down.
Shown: {"hour": 6, "minute": 8, "second": 5}
